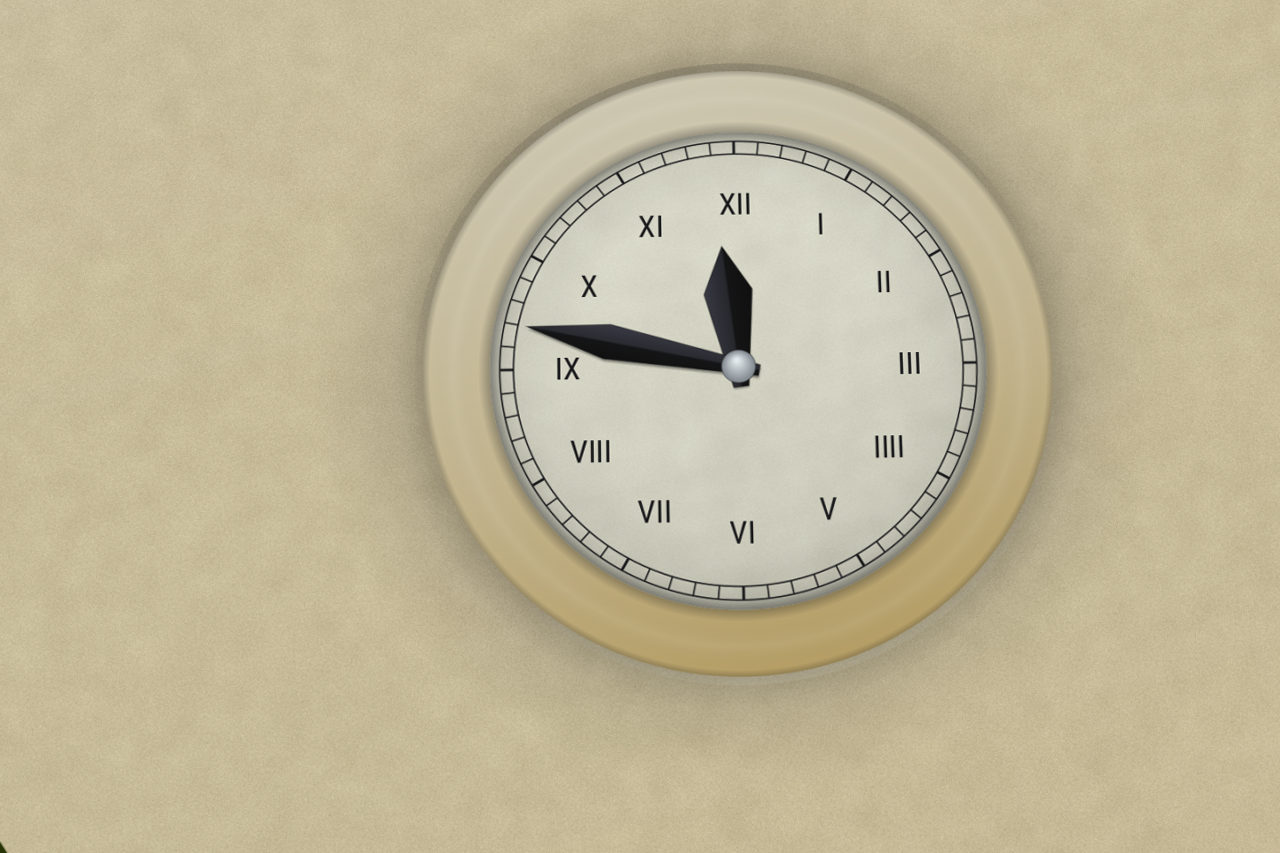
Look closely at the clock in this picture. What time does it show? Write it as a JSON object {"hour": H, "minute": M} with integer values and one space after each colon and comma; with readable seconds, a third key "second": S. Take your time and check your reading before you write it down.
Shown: {"hour": 11, "minute": 47}
